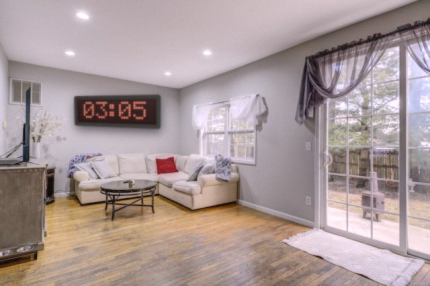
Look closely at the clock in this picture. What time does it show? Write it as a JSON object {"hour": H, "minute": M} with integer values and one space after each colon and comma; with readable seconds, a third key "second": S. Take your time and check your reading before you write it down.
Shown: {"hour": 3, "minute": 5}
